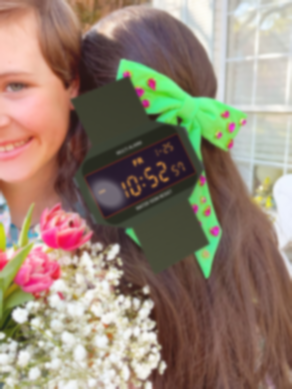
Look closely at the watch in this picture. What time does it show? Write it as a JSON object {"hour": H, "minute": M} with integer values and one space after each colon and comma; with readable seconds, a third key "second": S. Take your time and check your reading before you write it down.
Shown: {"hour": 10, "minute": 52}
